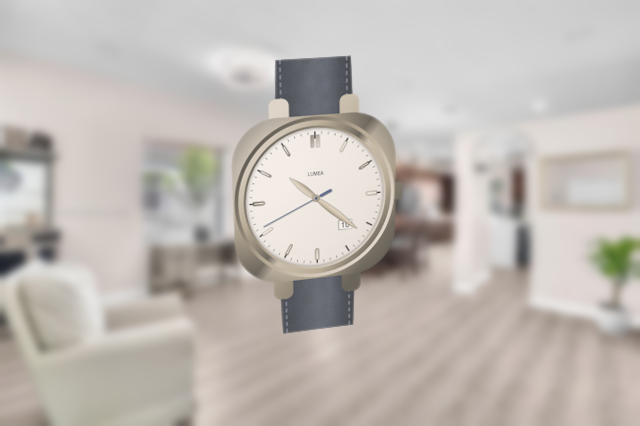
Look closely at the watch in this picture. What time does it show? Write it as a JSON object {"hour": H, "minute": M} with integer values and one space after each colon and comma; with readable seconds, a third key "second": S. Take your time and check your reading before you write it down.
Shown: {"hour": 10, "minute": 21, "second": 41}
